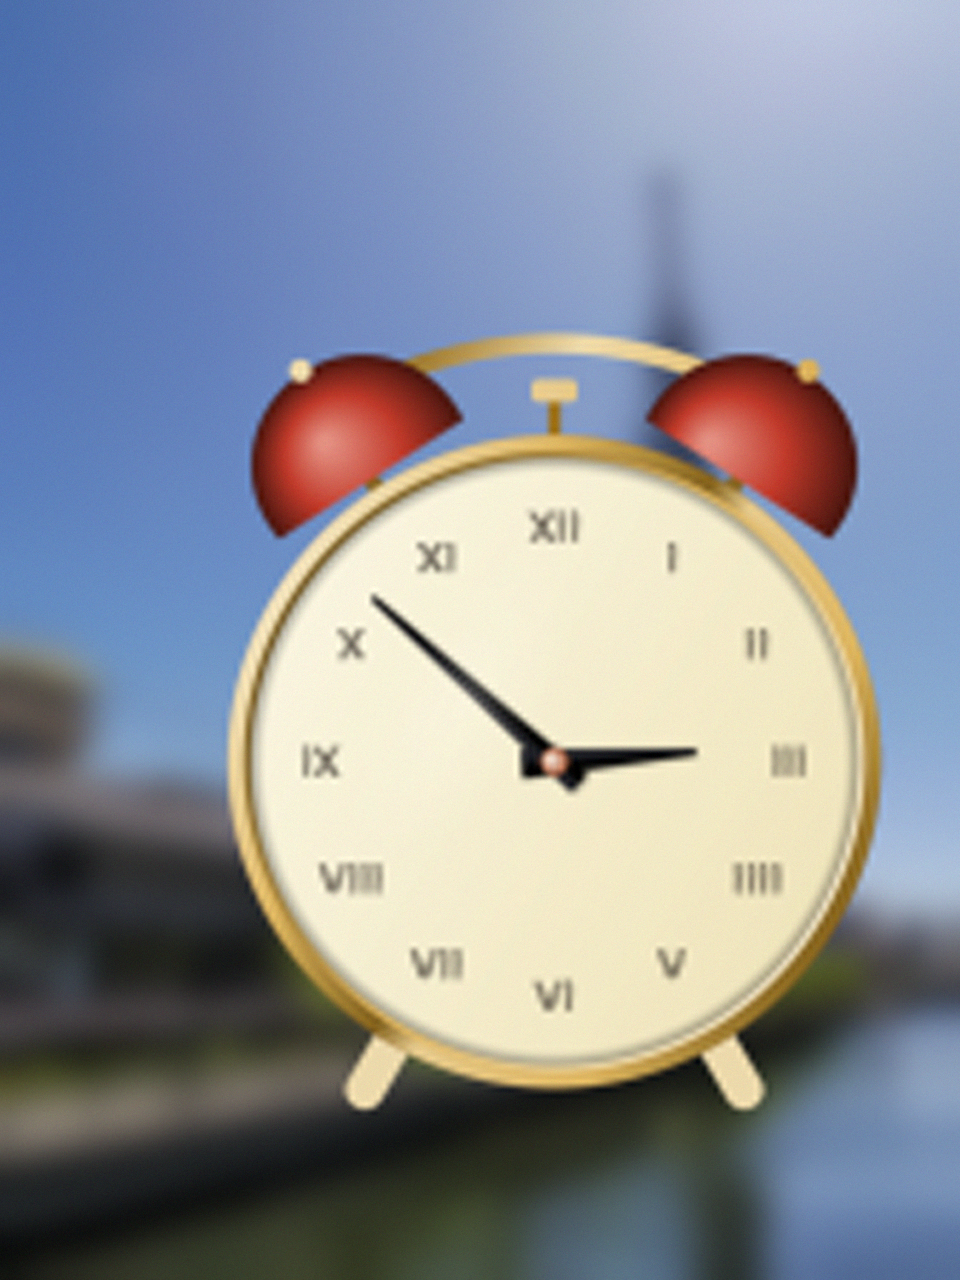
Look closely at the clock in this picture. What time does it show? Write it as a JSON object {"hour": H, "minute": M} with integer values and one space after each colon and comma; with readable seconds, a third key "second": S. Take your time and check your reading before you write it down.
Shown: {"hour": 2, "minute": 52}
